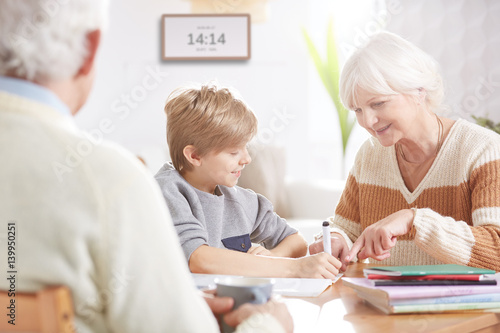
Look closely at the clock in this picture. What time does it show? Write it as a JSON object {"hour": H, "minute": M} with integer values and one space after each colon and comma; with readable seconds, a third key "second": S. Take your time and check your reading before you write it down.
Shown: {"hour": 14, "minute": 14}
